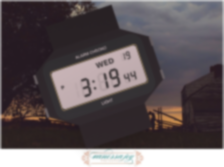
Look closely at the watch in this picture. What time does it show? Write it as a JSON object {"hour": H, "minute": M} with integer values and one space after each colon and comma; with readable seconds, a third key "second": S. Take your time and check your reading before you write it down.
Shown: {"hour": 3, "minute": 19}
